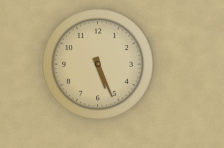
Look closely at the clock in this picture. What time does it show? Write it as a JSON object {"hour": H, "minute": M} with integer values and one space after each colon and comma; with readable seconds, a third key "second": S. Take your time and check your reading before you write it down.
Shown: {"hour": 5, "minute": 26}
